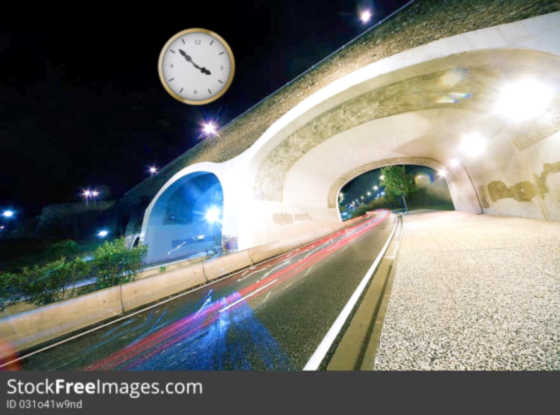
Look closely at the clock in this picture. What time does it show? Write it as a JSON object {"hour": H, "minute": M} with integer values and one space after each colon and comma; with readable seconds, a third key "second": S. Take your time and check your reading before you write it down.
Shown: {"hour": 3, "minute": 52}
